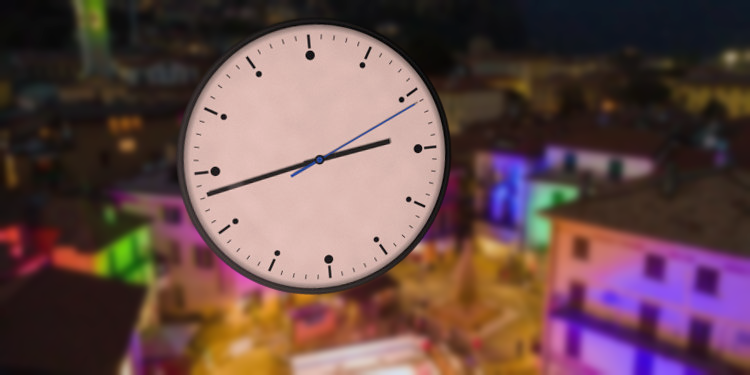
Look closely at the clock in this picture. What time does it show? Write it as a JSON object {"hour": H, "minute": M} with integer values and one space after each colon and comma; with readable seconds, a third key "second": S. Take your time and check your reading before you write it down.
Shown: {"hour": 2, "minute": 43, "second": 11}
